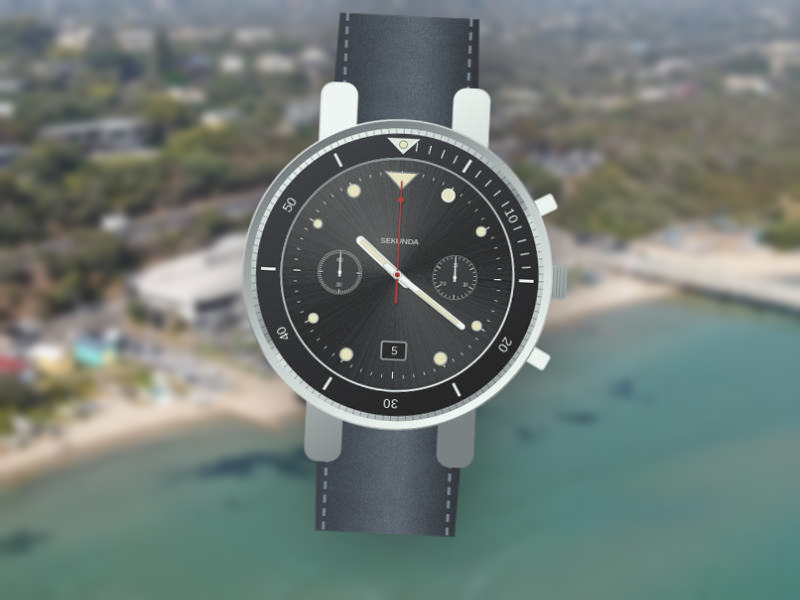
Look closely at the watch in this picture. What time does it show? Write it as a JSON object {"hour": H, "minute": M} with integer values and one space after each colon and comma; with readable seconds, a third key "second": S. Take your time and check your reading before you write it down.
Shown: {"hour": 10, "minute": 21}
